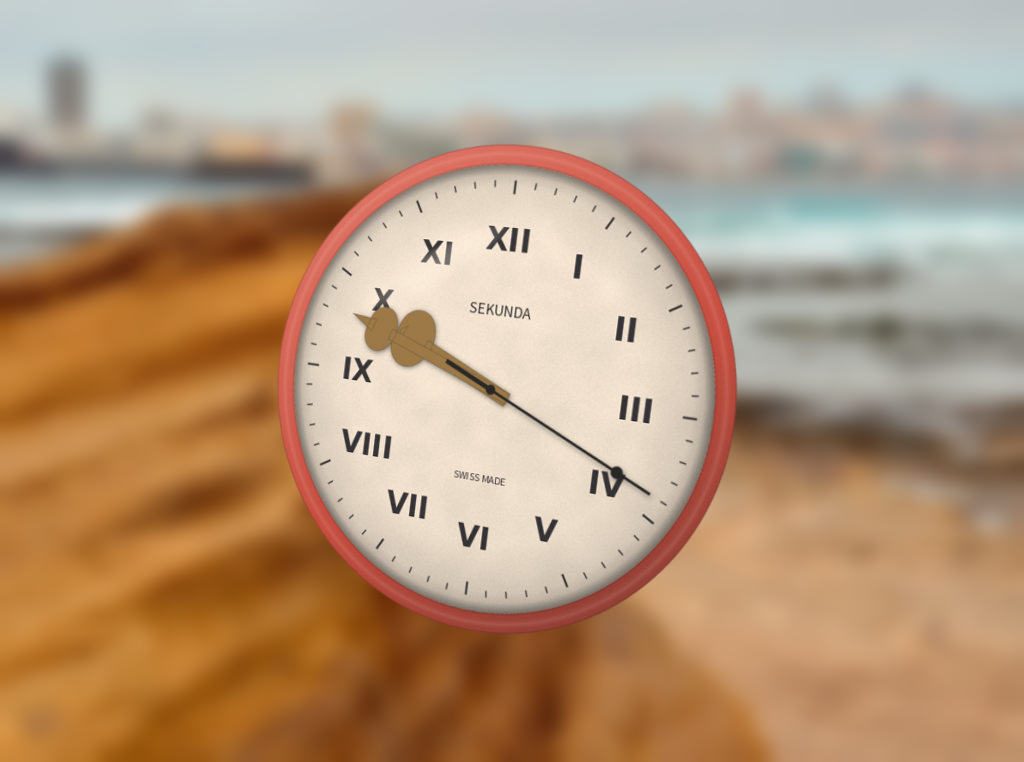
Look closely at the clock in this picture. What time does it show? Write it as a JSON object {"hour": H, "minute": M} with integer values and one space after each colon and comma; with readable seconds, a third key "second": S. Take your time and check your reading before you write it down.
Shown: {"hour": 9, "minute": 48, "second": 19}
